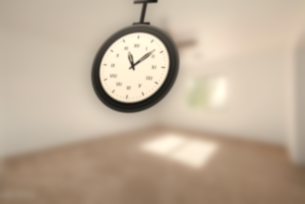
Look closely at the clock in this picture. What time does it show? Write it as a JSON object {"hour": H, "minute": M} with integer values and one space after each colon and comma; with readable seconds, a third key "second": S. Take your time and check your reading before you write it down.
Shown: {"hour": 11, "minute": 8}
